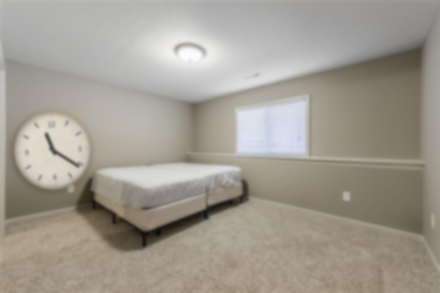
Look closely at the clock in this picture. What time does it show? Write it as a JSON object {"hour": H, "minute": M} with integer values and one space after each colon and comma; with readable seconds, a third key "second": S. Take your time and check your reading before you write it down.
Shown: {"hour": 11, "minute": 21}
